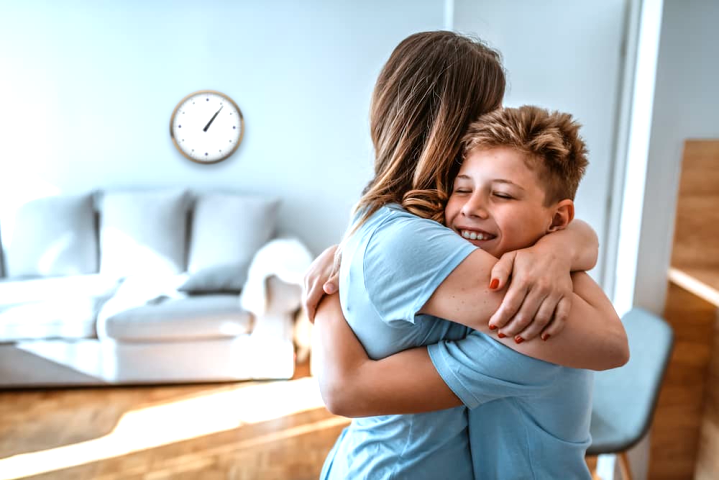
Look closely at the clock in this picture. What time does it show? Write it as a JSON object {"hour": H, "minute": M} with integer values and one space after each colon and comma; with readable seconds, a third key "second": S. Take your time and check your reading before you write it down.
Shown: {"hour": 1, "minute": 6}
